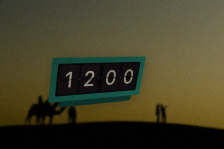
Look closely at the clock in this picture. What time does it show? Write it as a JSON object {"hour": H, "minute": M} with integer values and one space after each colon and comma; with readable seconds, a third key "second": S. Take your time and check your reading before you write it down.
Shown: {"hour": 12, "minute": 0}
